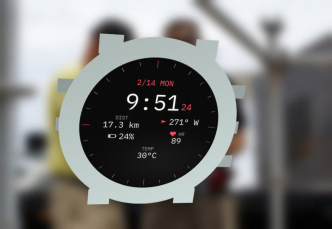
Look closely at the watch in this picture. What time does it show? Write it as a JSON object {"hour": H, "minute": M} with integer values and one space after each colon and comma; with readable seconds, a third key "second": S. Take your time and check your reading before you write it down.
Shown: {"hour": 9, "minute": 51, "second": 24}
